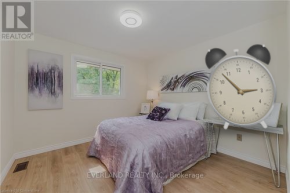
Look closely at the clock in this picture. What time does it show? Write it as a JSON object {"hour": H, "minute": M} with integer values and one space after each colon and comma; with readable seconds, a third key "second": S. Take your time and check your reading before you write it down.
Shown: {"hour": 2, "minute": 53}
